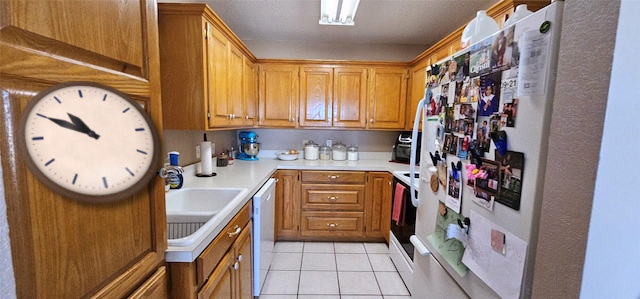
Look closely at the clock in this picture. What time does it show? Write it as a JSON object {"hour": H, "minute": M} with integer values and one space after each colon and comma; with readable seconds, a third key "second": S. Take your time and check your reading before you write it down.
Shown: {"hour": 10, "minute": 50}
